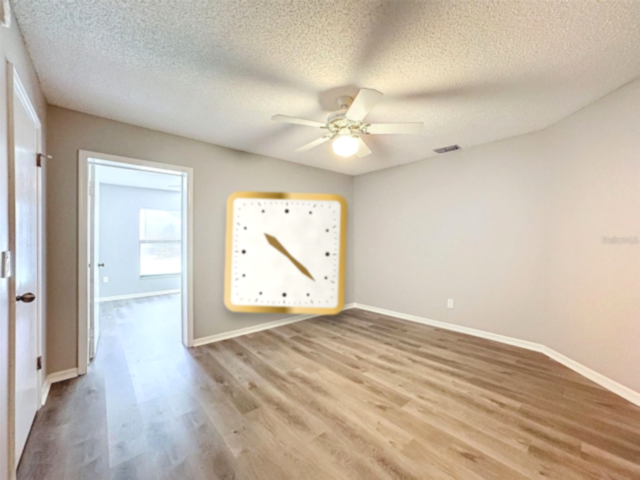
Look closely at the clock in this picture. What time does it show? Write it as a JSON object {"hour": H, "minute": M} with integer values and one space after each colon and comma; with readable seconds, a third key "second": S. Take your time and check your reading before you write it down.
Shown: {"hour": 10, "minute": 22}
